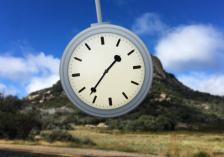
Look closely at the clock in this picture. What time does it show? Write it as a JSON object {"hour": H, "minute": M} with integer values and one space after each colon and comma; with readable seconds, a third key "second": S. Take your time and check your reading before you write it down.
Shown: {"hour": 1, "minute": 37}
